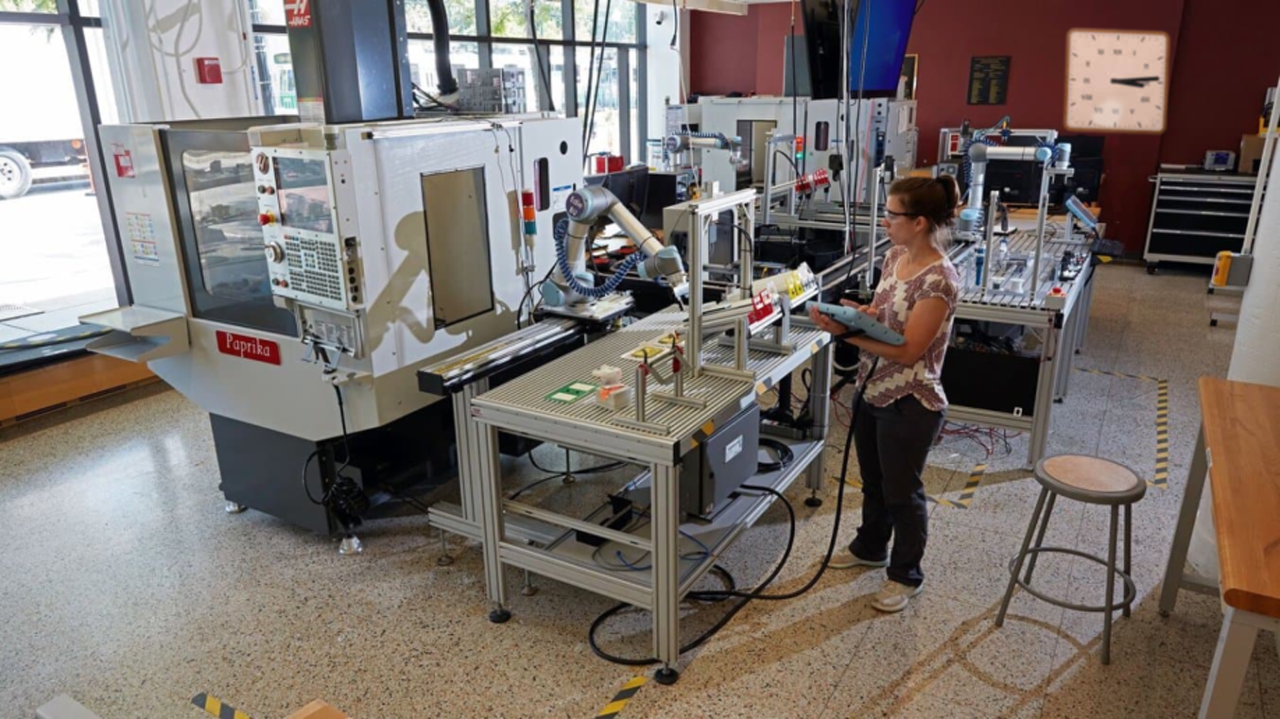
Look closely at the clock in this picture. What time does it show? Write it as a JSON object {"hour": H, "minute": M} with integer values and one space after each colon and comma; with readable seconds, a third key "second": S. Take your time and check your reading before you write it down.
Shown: {"hour": 3, "minute": 14}
